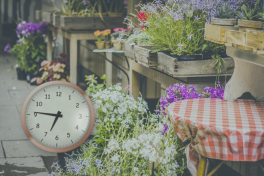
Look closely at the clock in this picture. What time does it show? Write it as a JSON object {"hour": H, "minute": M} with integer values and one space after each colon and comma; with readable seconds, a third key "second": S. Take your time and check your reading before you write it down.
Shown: {"hour": 6, "minute": 46}
